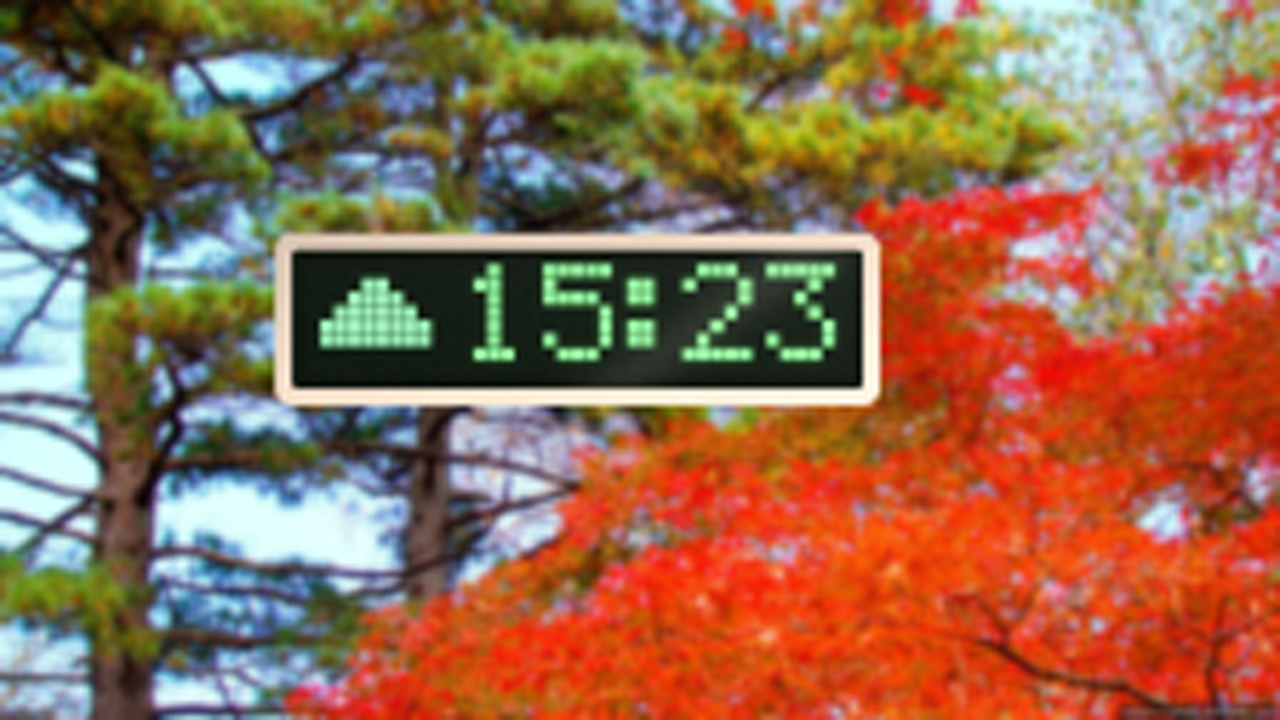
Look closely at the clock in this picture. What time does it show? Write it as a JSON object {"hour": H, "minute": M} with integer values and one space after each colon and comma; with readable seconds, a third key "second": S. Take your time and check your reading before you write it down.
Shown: {"hour": 15, "minute": 23}
